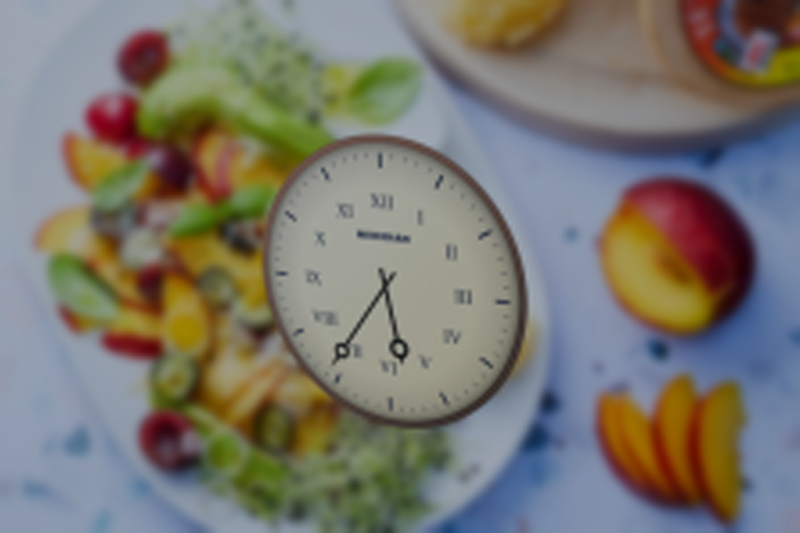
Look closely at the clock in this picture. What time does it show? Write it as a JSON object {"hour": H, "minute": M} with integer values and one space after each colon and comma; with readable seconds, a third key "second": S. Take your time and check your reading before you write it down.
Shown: {"hour": 5, "minute": 36}
